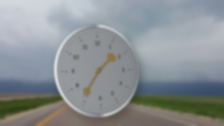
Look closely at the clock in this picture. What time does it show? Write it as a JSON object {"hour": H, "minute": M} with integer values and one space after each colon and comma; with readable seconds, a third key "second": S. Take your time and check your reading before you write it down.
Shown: {"hour": 1, "minute": 36}
